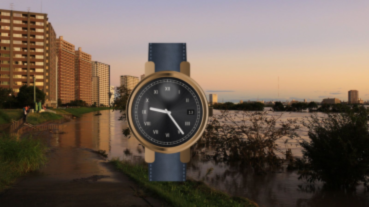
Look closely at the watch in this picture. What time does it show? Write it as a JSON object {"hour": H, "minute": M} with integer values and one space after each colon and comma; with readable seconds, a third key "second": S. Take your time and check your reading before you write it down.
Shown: {"hour": 9, "minute": 24}
